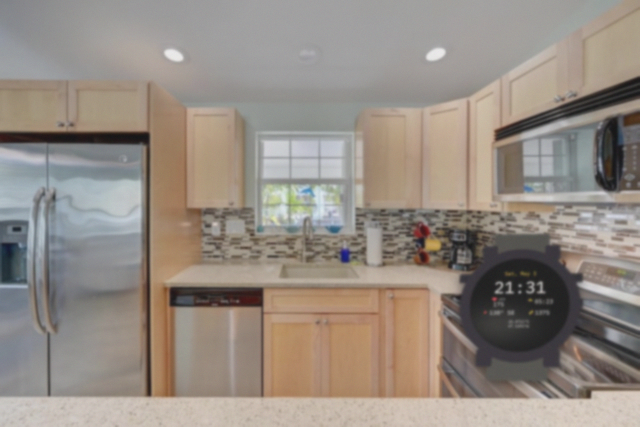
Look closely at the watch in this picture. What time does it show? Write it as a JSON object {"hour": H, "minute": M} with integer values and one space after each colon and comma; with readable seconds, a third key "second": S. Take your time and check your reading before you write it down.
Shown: {"hour": 21, "minute": 31}
